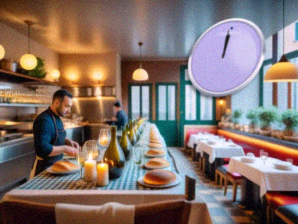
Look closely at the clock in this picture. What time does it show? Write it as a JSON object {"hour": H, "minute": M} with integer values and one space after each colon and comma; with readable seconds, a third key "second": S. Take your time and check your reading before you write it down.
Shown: {"hour": 11, "minute": 59}
